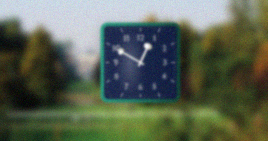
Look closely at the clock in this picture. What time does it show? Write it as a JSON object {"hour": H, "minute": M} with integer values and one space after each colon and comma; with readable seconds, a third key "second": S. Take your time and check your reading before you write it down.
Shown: {"hour": 12, "minute": 50}
